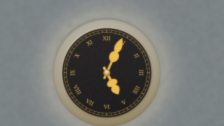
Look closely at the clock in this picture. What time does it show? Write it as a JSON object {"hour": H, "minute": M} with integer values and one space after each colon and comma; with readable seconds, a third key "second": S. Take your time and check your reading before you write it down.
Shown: {"hour": 5, "minute": 4}
